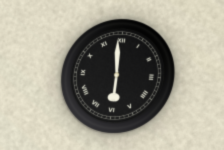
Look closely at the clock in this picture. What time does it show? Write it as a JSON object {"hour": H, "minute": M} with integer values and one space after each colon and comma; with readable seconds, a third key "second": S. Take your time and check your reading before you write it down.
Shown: {"hour": 5, "minute": 59}
